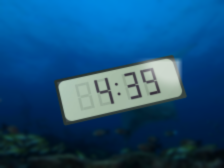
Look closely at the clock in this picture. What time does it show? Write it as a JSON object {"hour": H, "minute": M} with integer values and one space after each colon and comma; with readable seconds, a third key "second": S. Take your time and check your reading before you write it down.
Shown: {"hour": 4, "minute": 39}
